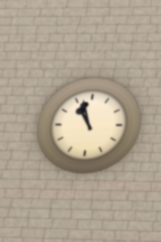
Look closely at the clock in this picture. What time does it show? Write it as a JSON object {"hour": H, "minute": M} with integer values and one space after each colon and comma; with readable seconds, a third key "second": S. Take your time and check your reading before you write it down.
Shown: {"hour": 10, "minute": 57}
